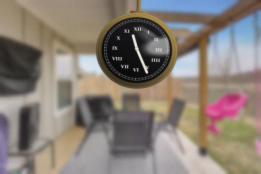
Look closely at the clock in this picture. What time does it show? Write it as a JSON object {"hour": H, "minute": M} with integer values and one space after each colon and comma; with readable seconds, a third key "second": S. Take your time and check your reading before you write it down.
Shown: {"hour": 11, "minute": 26}
